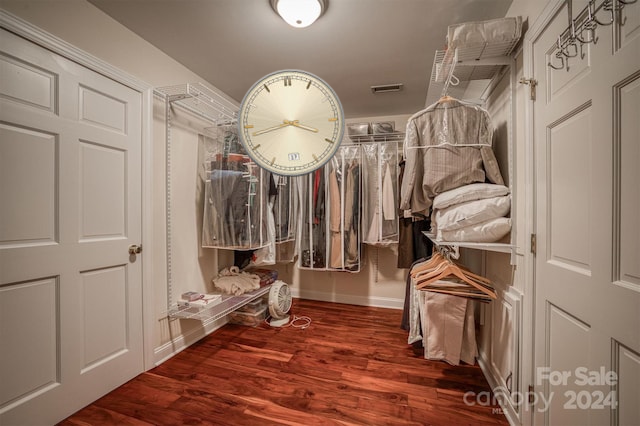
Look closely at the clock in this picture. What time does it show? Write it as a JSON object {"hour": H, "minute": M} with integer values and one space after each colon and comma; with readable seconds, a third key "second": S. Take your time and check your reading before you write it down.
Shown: {"hour": 3, "minute": 43}
